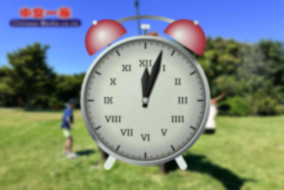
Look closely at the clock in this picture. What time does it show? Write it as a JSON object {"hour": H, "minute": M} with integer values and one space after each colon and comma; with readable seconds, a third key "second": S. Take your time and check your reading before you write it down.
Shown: {"hour": 12, "minute": 3}
